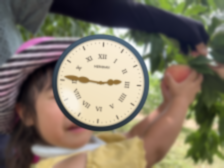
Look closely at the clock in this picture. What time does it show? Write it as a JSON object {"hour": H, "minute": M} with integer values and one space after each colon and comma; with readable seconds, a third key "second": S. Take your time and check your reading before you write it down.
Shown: {"hour": 2, "minute": 46}
